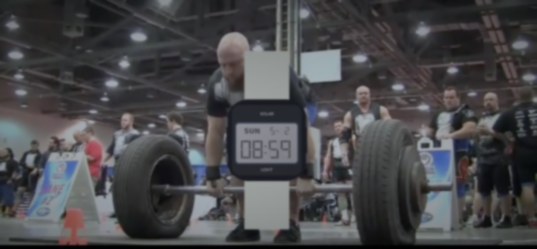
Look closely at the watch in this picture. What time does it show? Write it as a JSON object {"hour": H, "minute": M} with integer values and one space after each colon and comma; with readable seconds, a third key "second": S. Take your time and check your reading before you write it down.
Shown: {"hour": 8, "minute": 59}
